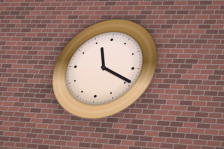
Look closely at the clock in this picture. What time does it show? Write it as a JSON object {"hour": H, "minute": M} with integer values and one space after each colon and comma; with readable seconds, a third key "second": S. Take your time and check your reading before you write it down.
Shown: {"hour": 11, "minute": 19}
